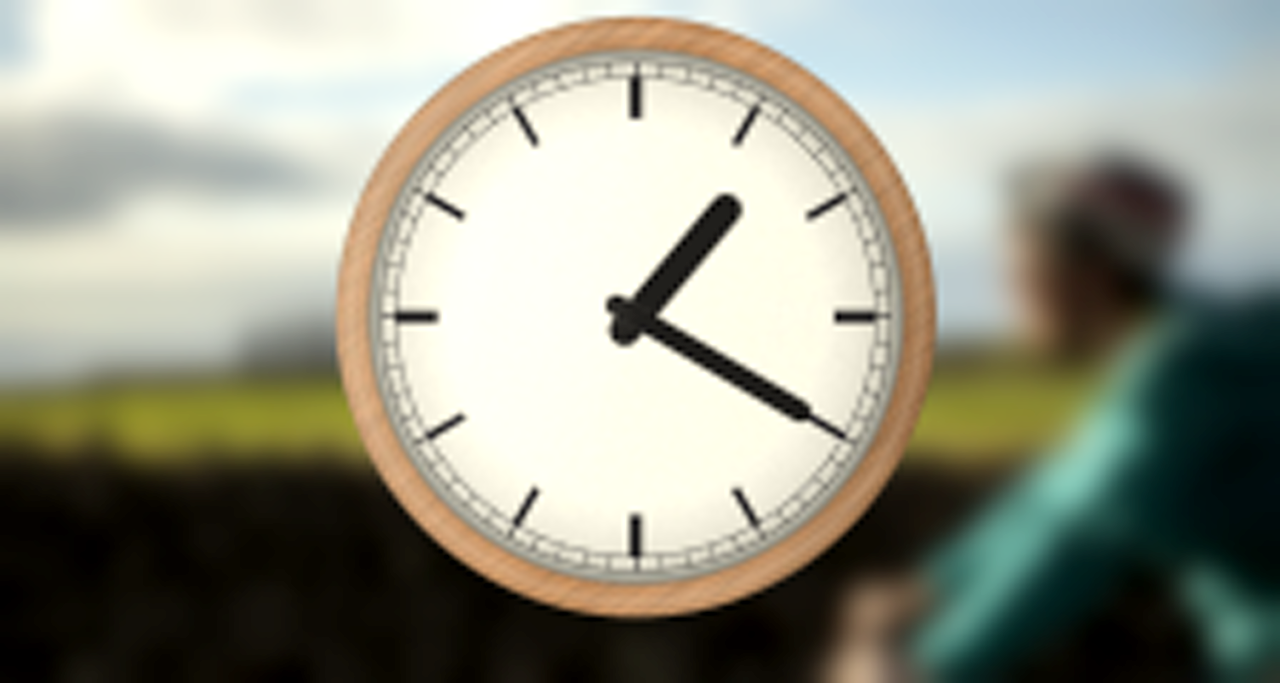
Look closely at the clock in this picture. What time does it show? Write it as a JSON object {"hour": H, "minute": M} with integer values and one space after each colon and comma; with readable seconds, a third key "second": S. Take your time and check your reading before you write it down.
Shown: {"hour": 1, "minute": 20}
